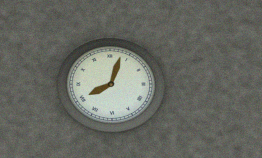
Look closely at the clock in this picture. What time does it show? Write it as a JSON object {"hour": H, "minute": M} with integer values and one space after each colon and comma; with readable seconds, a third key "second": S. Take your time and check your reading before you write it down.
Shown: {"hour": 8, "minute": 3}
